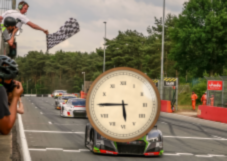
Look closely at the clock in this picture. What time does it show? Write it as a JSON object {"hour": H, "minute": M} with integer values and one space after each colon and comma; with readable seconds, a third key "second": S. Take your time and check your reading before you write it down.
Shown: {"hour": 5, "minute": 45}
